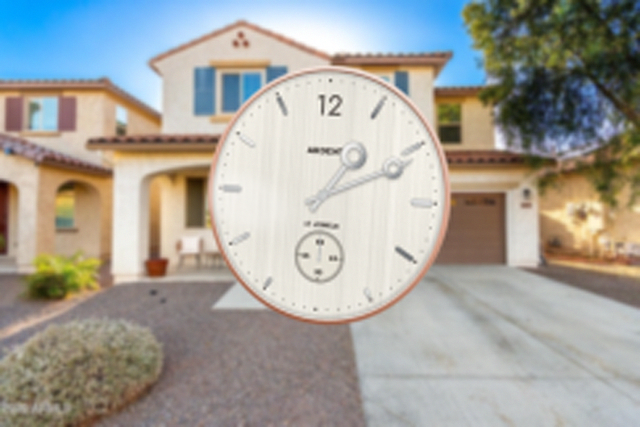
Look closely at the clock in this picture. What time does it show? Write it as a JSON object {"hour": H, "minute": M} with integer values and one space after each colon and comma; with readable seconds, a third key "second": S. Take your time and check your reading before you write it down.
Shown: {"hour": 1, "minute": 11}
